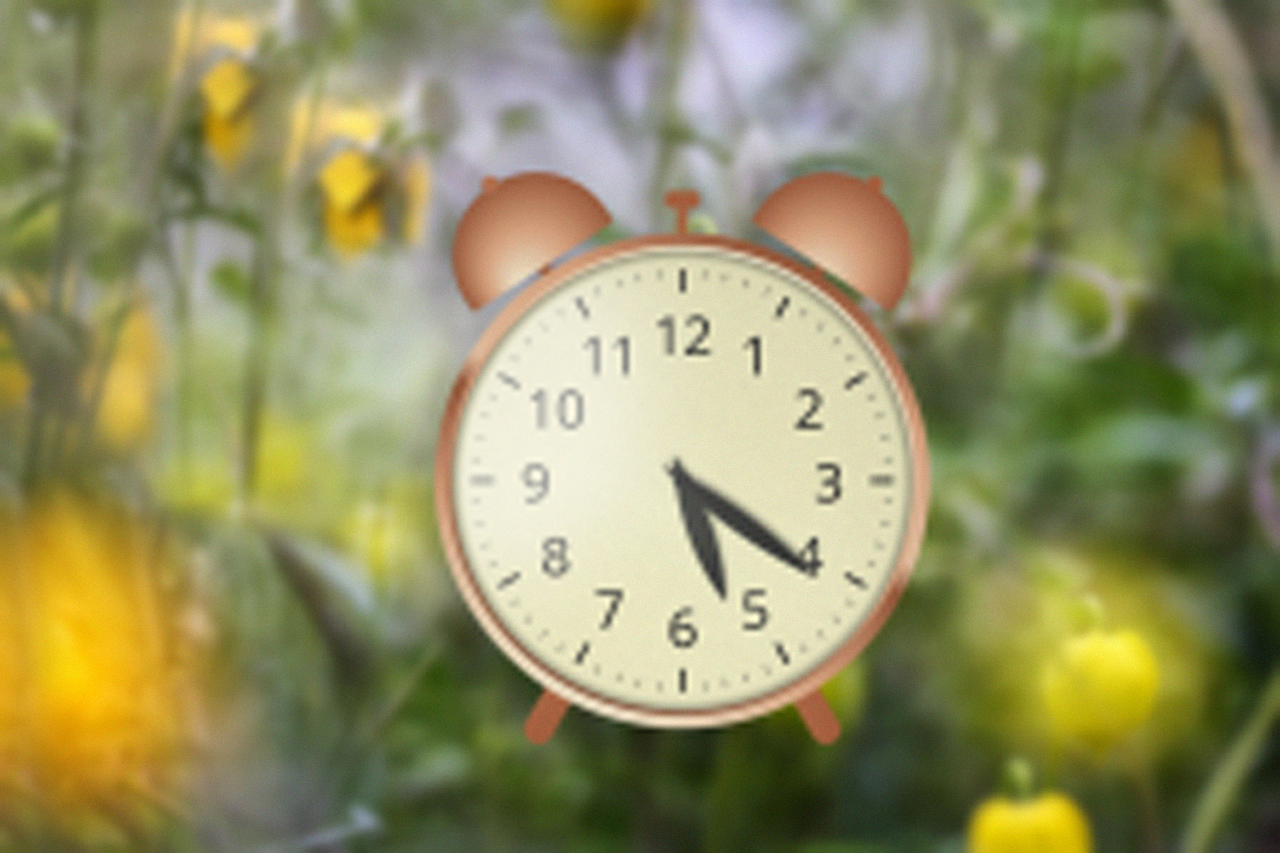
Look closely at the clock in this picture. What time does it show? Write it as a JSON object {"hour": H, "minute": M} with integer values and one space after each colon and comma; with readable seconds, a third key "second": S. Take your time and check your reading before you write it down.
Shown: {"hour": 5, "minute": 21}
